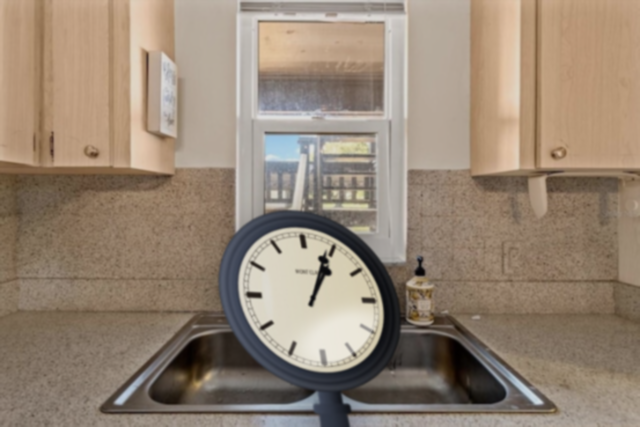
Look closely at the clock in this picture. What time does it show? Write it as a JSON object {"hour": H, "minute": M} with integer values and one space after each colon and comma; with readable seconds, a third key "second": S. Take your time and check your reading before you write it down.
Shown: {"hour": 1, "minute": 4}
